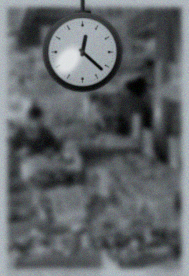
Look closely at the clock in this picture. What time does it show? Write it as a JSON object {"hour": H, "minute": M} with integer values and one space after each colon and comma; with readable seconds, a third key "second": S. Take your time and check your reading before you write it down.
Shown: {"hour": 12, "minute": 22}
